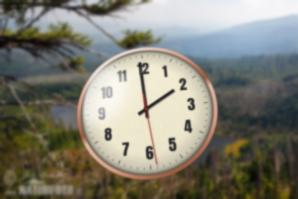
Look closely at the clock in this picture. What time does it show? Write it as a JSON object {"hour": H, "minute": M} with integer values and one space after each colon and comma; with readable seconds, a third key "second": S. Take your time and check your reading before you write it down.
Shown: {"hour": 1, "minute": 59, "second": 29}
